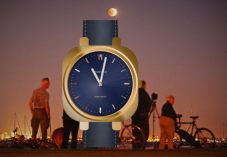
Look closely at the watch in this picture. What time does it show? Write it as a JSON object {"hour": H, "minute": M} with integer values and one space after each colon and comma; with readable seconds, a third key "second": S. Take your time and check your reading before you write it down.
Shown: {"hour": 11, "minute": 2}
